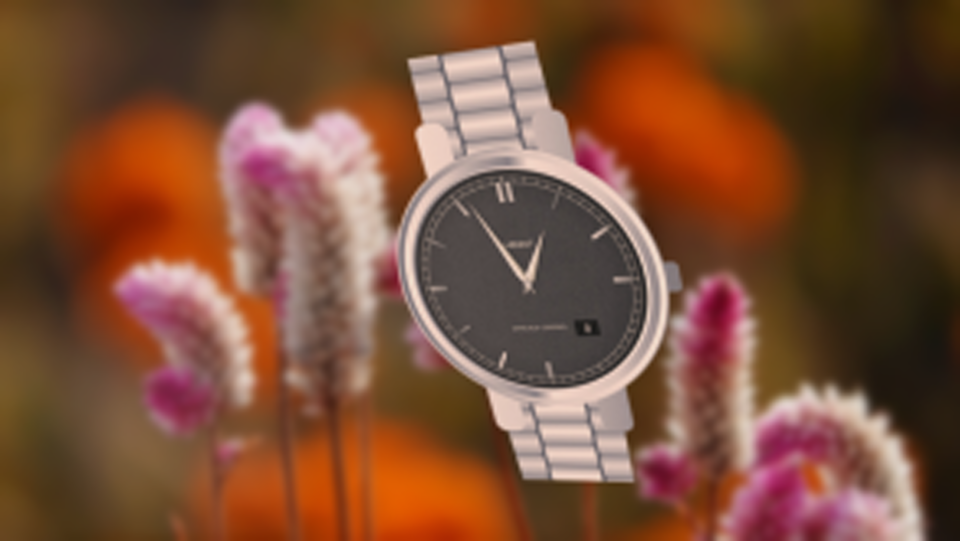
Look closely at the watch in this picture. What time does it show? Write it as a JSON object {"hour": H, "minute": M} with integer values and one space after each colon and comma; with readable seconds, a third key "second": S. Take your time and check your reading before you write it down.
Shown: {"hour": 12, "minute": 56}
